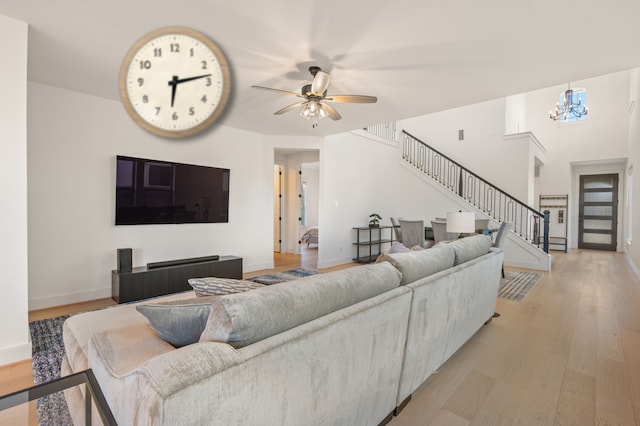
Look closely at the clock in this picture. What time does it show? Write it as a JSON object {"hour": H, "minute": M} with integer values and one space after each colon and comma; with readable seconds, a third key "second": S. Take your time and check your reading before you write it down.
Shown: {"hour": 6, "minute": 13}
